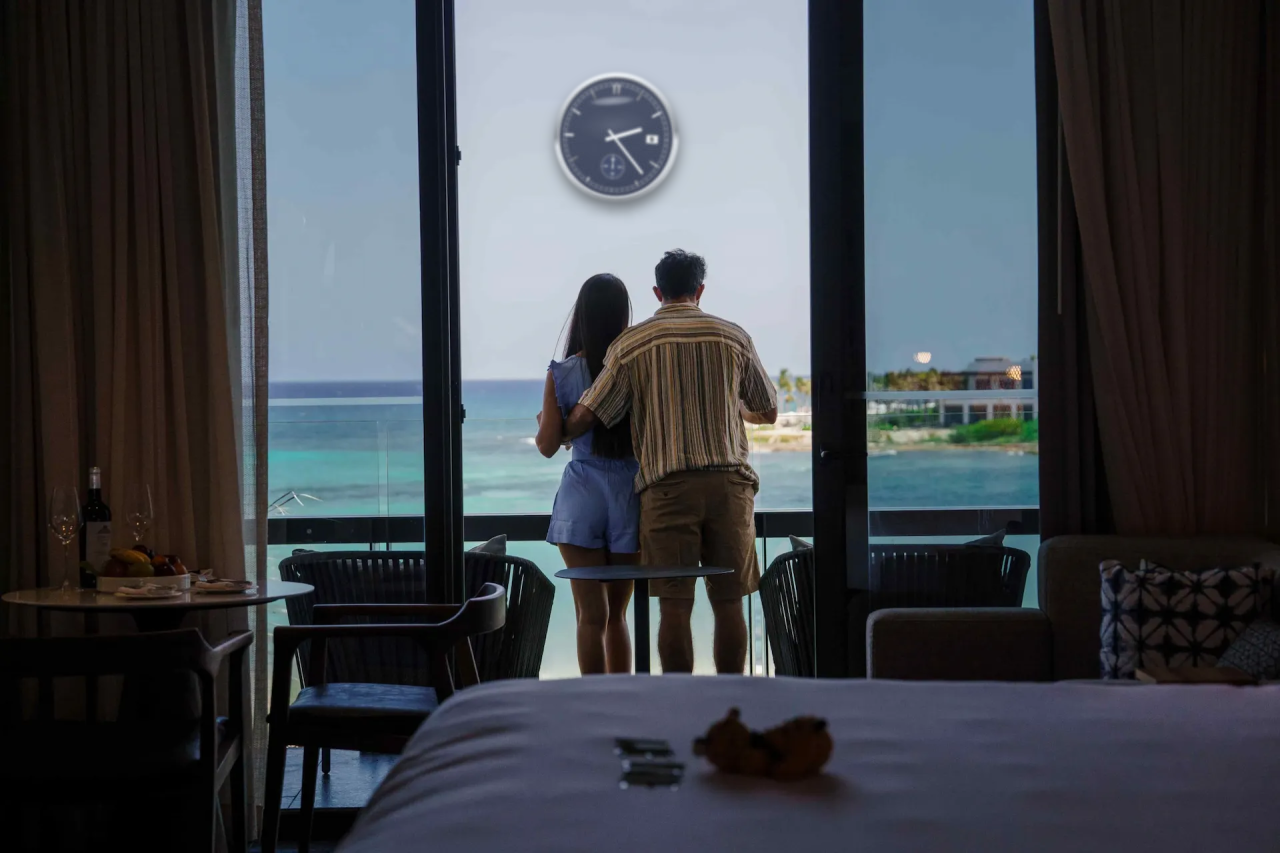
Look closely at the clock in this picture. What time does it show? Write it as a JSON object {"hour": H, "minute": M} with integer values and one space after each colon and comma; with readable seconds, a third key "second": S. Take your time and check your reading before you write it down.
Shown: {"hour": 2, "minute": 23}
